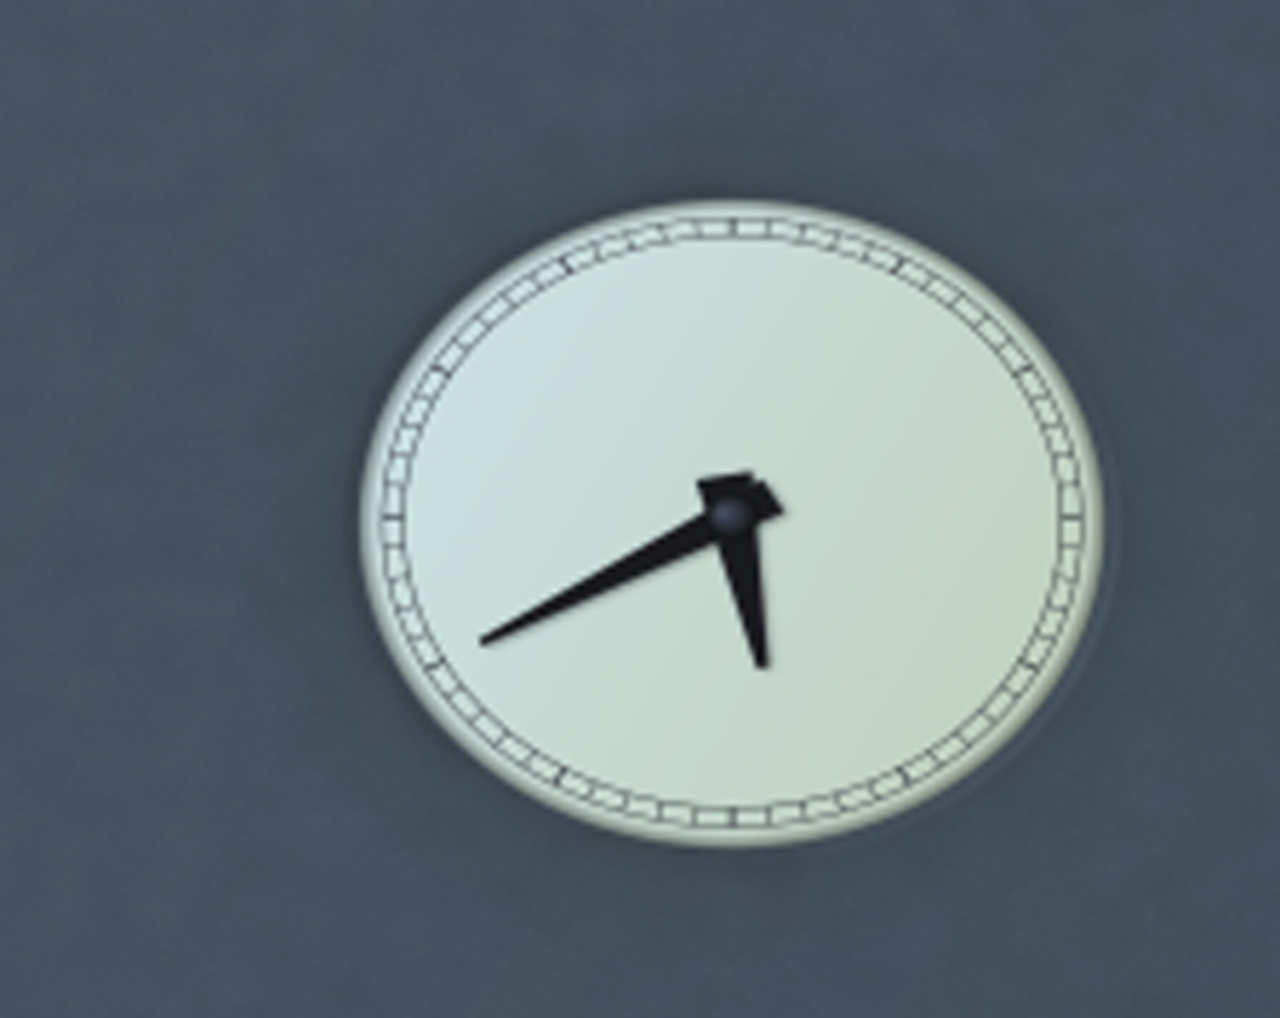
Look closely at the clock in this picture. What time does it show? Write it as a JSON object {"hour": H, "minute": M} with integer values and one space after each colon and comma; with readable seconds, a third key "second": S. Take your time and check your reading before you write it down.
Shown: {"hour": 5, "minute": 40}
